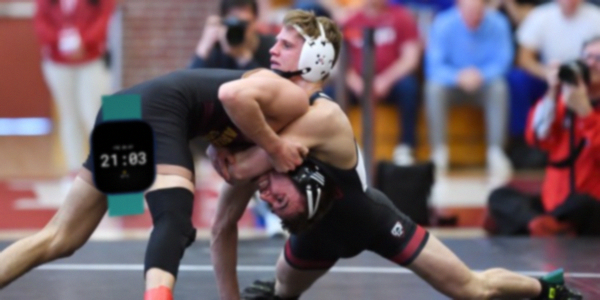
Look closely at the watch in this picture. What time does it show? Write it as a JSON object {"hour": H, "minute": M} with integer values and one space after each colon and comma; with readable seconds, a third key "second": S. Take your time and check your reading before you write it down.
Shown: {"hour": 21, "minute": 3}
